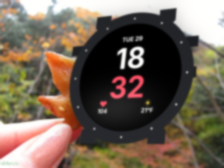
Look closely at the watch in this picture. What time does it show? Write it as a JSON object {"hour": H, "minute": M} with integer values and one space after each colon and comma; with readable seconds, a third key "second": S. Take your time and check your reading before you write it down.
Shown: {"hour": 18, "minute": 32}
